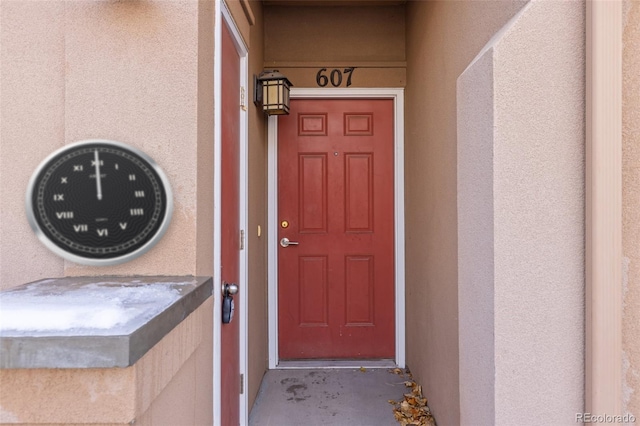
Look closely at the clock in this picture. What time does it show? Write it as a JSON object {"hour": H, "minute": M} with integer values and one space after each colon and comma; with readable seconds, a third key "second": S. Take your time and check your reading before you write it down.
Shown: {"hour": 12, "minute": 0}
